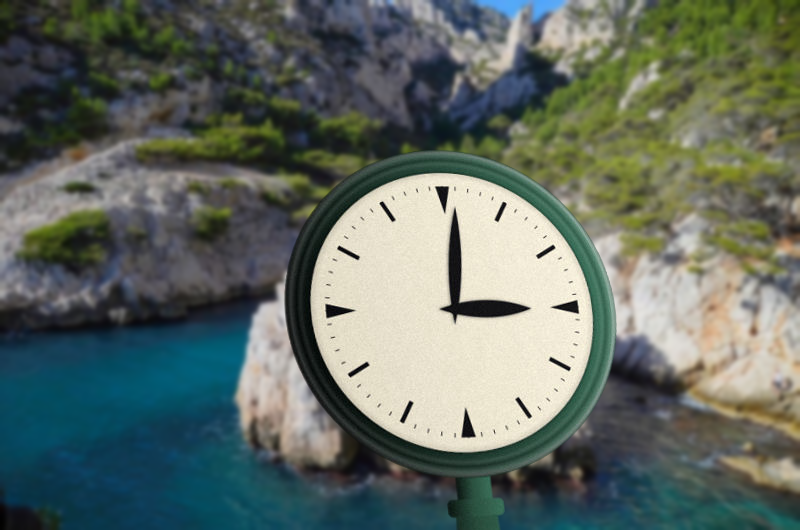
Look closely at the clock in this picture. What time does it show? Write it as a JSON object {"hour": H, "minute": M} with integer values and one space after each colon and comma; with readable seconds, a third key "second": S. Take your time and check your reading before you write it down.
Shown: {"hour": 3, "minute": 1}
